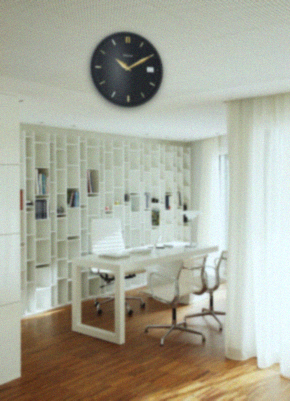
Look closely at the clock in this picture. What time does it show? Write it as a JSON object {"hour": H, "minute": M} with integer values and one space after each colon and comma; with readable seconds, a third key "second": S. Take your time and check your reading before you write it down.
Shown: {"hour": 10, "minute": 10}
